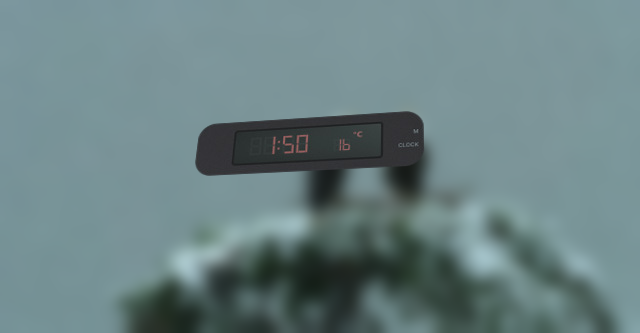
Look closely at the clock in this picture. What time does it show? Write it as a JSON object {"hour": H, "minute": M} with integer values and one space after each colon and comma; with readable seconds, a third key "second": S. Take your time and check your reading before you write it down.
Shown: {"hour": 1, "minute": 50}
